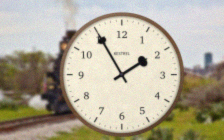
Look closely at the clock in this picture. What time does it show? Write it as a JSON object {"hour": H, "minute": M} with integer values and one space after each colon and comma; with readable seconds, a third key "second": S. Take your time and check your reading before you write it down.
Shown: {"hour": 1, "minute": 55}
